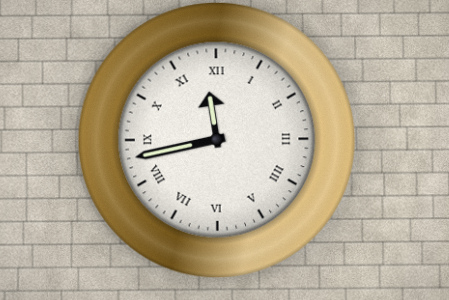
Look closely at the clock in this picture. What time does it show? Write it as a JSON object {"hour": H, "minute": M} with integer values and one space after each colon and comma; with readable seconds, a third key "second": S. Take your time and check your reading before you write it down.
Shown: {"hour": 11, "minute": 43}
